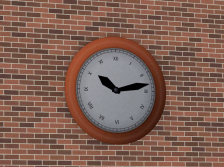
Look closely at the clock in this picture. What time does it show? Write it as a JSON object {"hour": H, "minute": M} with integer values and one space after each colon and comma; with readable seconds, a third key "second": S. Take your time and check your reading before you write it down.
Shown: {"hour": 10, "minute": 13}
